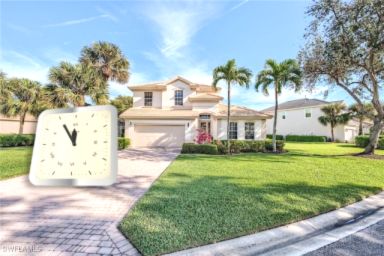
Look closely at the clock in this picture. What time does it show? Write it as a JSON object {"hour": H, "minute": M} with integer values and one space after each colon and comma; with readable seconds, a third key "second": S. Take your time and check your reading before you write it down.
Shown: {"hour": 11, "minute": 55}
